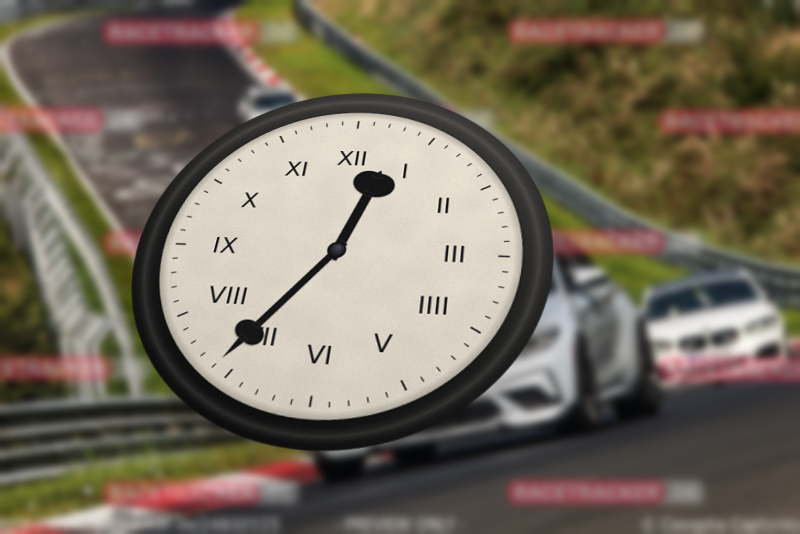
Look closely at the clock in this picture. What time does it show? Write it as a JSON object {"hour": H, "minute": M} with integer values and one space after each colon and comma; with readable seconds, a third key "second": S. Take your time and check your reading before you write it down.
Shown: {"hour": 12, "minute": 36}
